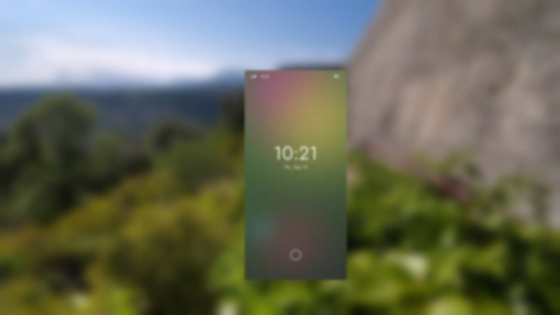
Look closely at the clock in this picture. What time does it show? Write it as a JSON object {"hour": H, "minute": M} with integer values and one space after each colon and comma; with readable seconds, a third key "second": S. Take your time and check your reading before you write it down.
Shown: {"hour": 10, "minute": 21}
